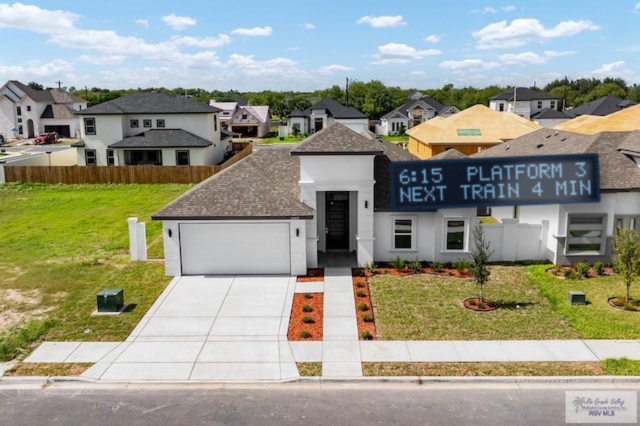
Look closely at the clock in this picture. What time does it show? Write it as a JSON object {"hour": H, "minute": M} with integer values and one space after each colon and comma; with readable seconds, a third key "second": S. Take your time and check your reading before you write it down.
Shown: {"hour": 6, "minute": 15}
